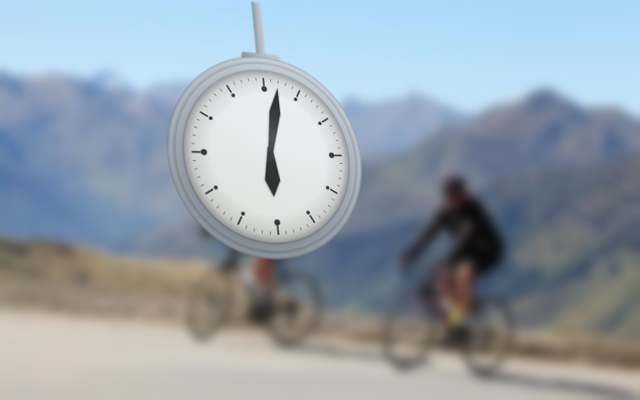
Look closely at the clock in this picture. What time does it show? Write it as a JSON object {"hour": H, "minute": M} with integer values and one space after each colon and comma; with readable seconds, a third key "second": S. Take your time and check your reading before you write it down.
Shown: {"hour": 6, "minute": 2}
